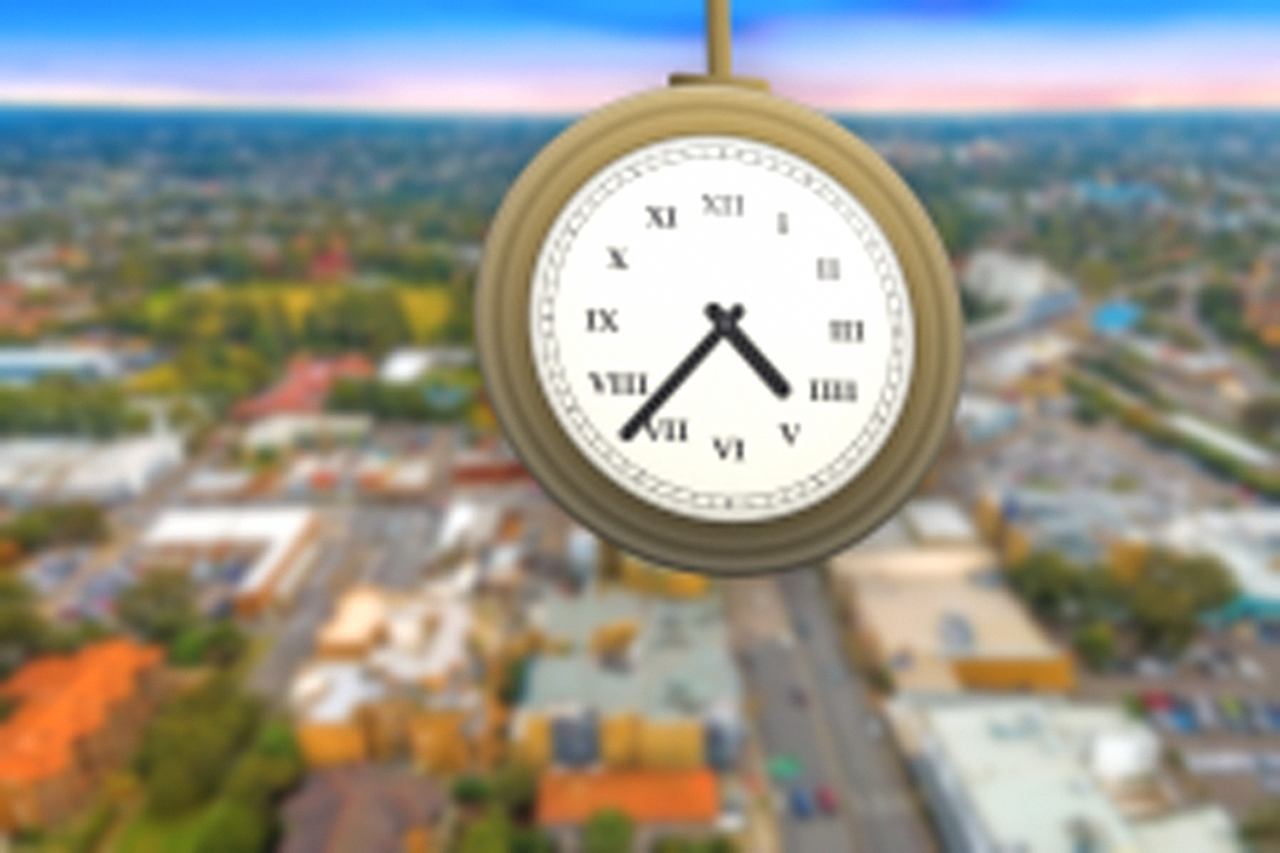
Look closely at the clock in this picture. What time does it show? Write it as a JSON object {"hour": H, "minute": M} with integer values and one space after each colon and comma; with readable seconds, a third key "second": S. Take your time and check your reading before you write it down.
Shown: {"hour": 4, "minute": 37}
